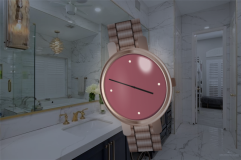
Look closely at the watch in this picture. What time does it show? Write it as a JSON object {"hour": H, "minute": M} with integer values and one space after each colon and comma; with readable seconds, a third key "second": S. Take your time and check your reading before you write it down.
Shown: {"hour": 3, "minute": 49}
